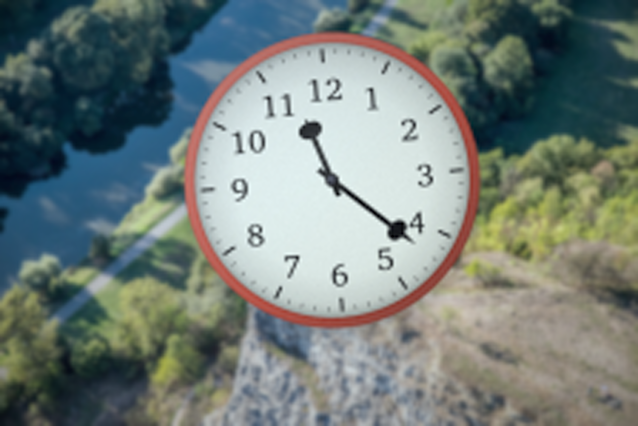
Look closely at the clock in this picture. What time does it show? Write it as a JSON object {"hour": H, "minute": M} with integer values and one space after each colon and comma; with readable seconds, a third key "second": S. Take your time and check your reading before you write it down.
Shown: {"hour": 11, "minute": 22}
